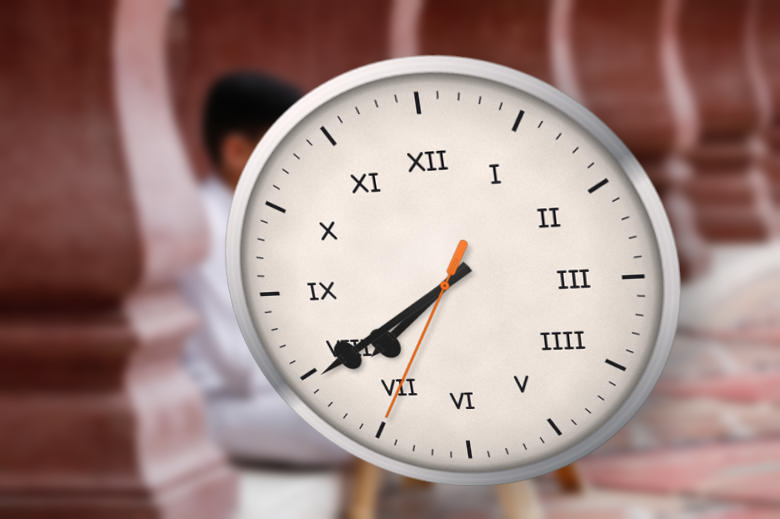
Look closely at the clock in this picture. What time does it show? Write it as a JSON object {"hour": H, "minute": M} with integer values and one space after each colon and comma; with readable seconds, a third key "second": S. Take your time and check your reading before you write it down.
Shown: {"hour": 7, "minute": 39, "second": 35}
